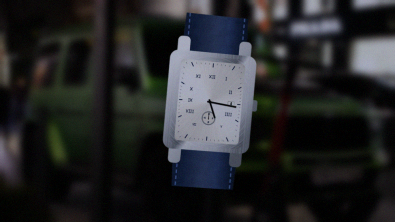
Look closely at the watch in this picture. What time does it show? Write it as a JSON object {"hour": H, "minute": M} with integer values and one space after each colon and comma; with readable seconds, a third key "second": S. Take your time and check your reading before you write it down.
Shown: {"hour": 5, "minute": 16}
